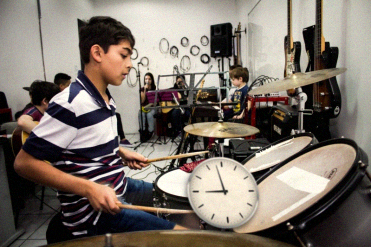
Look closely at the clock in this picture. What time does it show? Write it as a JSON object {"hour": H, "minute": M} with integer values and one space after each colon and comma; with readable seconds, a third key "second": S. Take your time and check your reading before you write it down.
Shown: {"hour": 8, "minute": 58}
